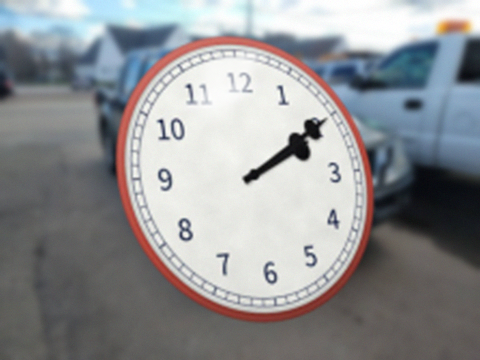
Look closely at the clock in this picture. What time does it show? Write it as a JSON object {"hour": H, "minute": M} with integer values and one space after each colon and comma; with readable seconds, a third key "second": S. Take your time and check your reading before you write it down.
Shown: {"hour": 2, "minute": 10}
